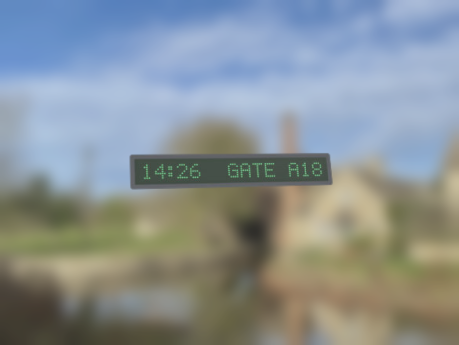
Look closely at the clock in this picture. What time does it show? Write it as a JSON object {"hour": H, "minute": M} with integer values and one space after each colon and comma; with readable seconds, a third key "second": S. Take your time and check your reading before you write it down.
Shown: {"hour": 14, "minute": 26}
